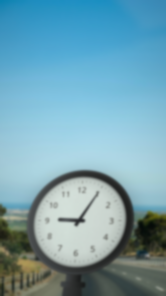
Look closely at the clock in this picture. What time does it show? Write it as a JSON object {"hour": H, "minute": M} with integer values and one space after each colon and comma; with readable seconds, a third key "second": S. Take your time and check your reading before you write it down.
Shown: {"hour": 9, "minute": 5}
